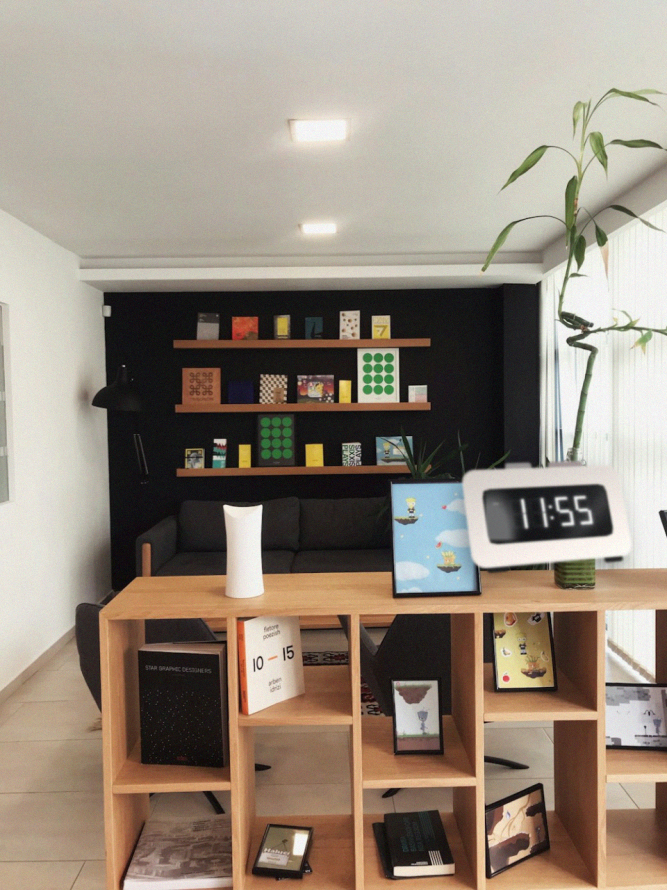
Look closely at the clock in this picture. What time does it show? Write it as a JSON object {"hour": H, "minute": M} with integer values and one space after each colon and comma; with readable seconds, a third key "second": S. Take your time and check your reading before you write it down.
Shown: {"hour": 11, "minute": 55}
